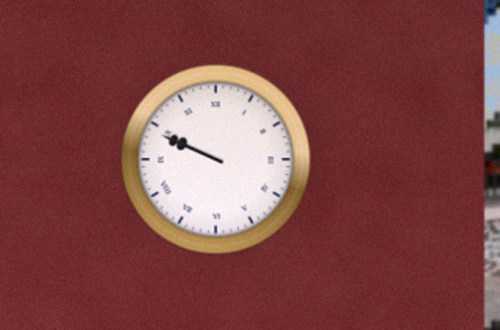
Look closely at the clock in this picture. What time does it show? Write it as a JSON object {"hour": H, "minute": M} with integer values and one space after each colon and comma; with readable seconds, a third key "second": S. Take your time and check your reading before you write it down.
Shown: {"hour": 9, "minute": 49}
